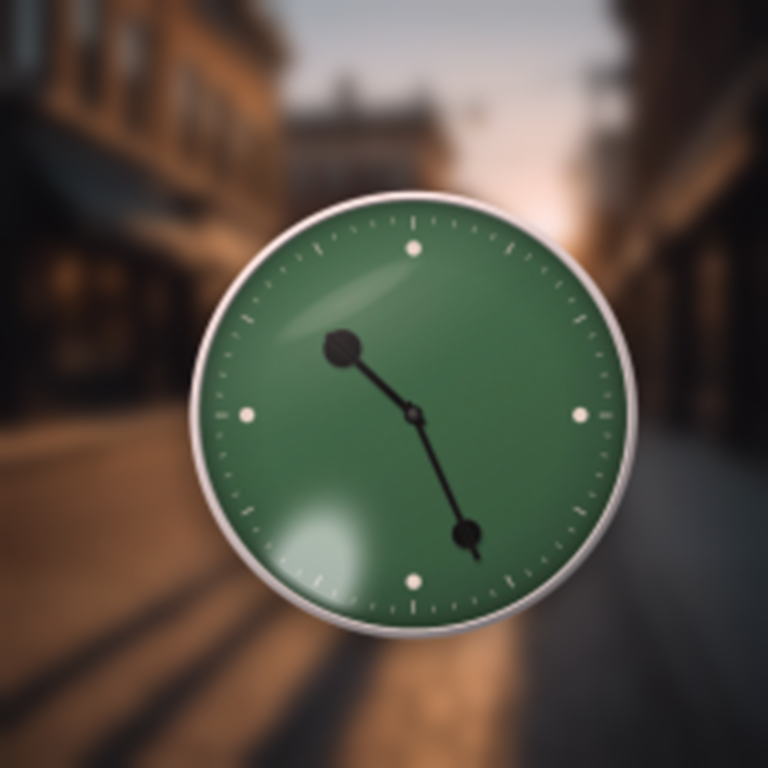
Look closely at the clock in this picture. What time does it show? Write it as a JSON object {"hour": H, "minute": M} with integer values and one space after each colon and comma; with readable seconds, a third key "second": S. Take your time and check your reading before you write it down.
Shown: {"hour": 10, "minute": 26}
